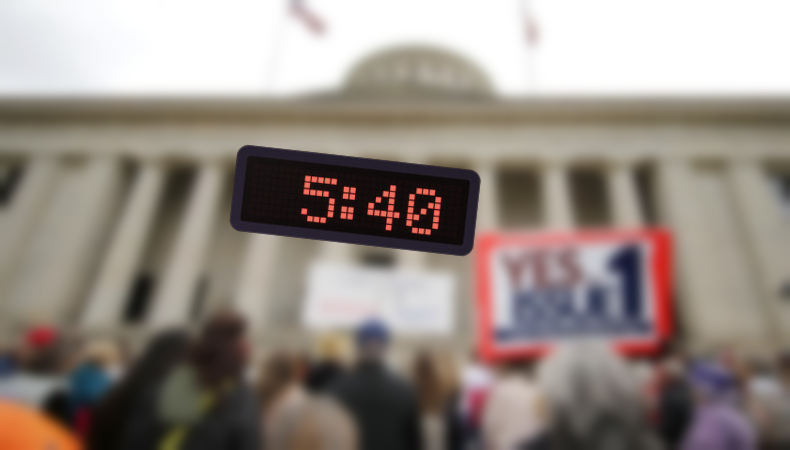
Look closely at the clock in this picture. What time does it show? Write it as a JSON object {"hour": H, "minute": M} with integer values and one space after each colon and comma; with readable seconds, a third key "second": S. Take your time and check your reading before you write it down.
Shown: {"hour": 5, "minute": 40}
